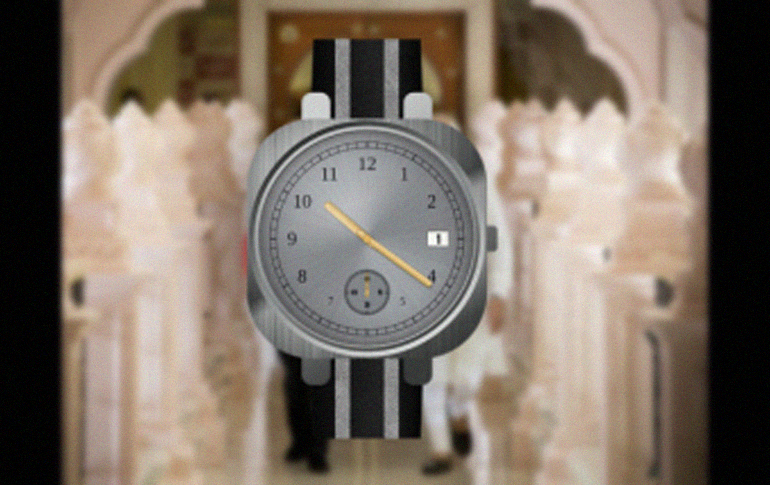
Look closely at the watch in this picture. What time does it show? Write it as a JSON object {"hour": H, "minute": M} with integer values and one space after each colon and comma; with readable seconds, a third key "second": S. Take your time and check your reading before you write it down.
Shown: {"hour": 10, "minute": 21}
